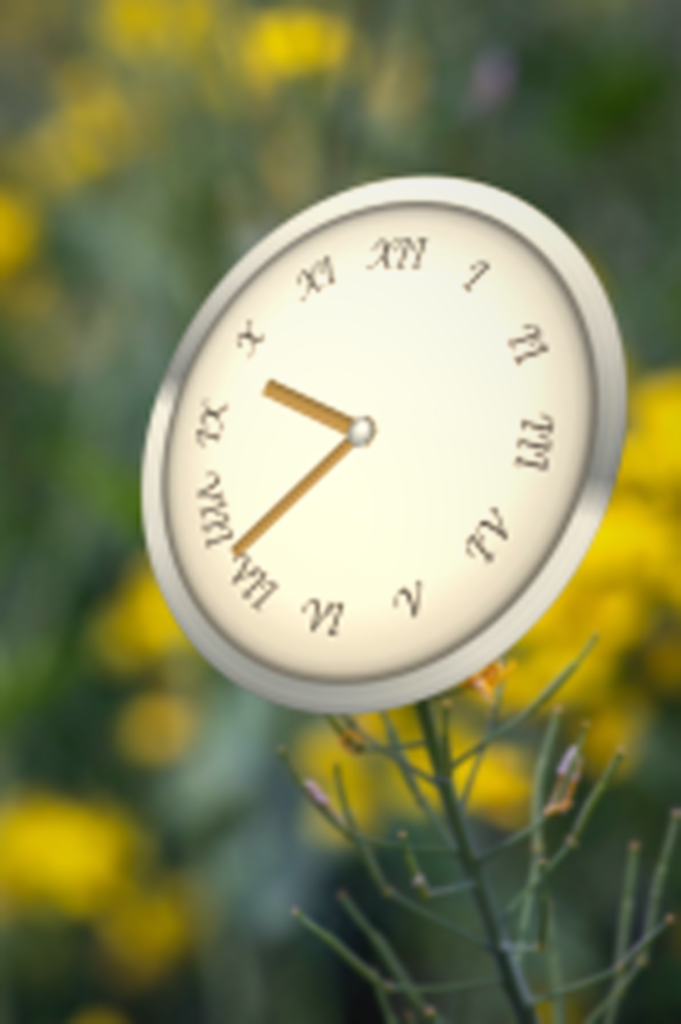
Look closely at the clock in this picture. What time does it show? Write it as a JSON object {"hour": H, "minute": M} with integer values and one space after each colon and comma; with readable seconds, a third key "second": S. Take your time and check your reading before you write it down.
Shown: {"hour": 9, "minute": 37}
